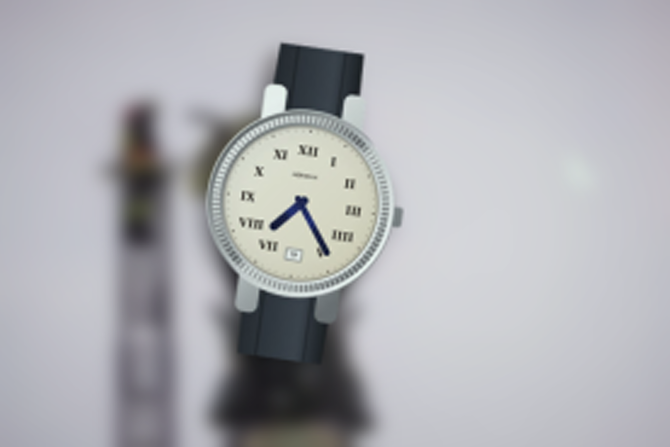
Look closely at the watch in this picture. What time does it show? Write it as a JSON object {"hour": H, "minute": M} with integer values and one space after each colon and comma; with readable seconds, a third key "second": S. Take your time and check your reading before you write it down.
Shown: {"hour": 7, "minute": 24}
